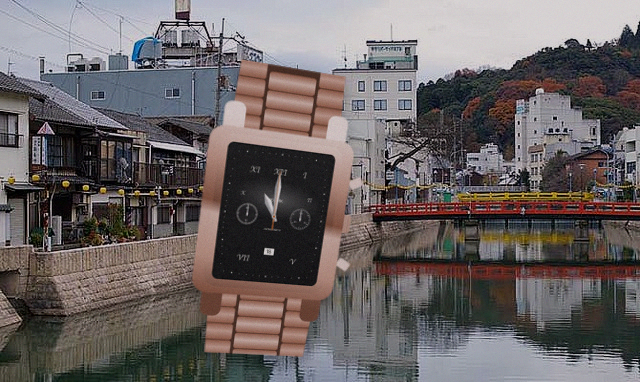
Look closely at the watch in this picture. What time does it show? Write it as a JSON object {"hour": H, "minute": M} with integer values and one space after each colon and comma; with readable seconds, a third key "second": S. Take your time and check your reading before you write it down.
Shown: {"hour": 11, "minute": 0}
